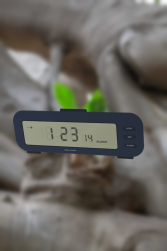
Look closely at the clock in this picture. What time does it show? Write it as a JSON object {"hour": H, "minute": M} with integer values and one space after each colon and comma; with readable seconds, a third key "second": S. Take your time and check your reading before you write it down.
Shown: {"hour": 1, "minute": 23, "second": 14}
